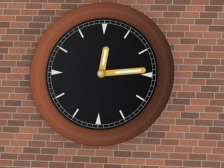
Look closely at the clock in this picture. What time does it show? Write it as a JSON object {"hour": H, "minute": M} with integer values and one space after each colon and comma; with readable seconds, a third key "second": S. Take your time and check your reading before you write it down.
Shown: {"hour": 12, "minute": 14}
